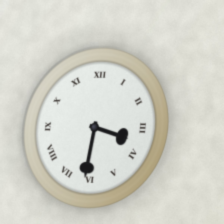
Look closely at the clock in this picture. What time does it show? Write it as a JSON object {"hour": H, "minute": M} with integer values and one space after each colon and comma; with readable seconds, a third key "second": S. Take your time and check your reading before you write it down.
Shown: {"hour": 3, "minute": 31}
